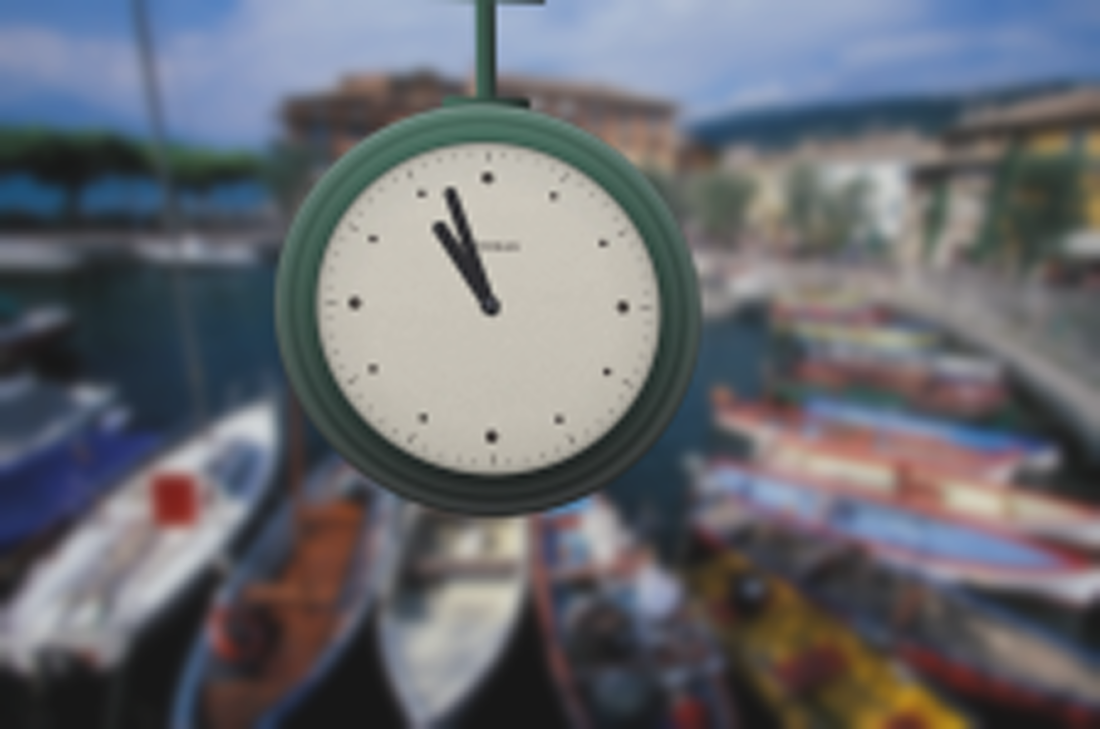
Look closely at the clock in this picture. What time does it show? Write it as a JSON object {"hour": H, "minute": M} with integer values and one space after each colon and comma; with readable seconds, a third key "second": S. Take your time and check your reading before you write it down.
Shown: {"hour": 10, "minute": 57}
